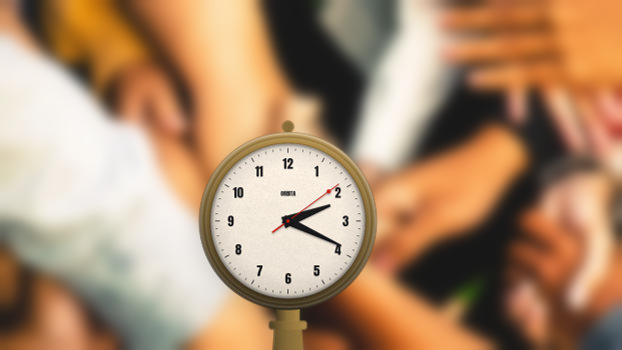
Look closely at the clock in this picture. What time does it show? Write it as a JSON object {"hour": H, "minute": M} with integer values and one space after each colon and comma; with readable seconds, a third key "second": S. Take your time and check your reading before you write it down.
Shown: {"hour": 2, "minute": 19, "second": 9}
